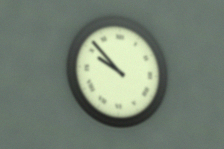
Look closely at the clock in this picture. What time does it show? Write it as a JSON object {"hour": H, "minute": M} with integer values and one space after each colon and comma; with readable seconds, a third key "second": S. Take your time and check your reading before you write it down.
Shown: {"hour": 9, "minute": 52}
